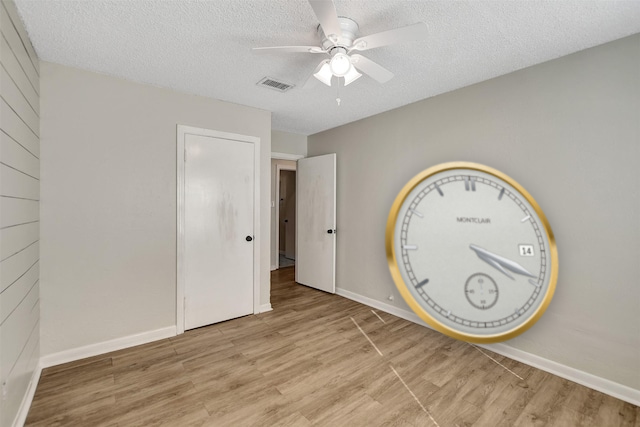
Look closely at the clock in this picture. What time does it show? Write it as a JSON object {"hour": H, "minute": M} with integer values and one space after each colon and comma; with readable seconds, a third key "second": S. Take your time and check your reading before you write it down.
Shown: {"hour": 4, "minute": 19}
